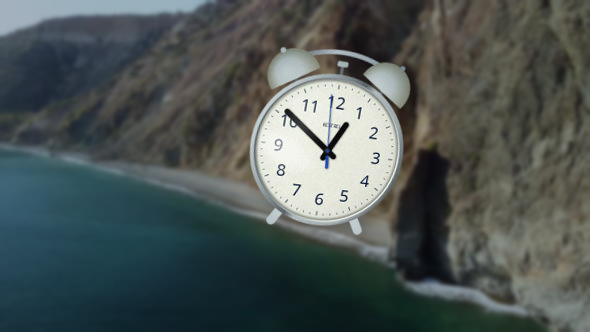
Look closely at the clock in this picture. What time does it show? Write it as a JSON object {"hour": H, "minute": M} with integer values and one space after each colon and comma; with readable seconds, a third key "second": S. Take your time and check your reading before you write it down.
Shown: {"hour": 12, "minute": 50, "second": 59}
